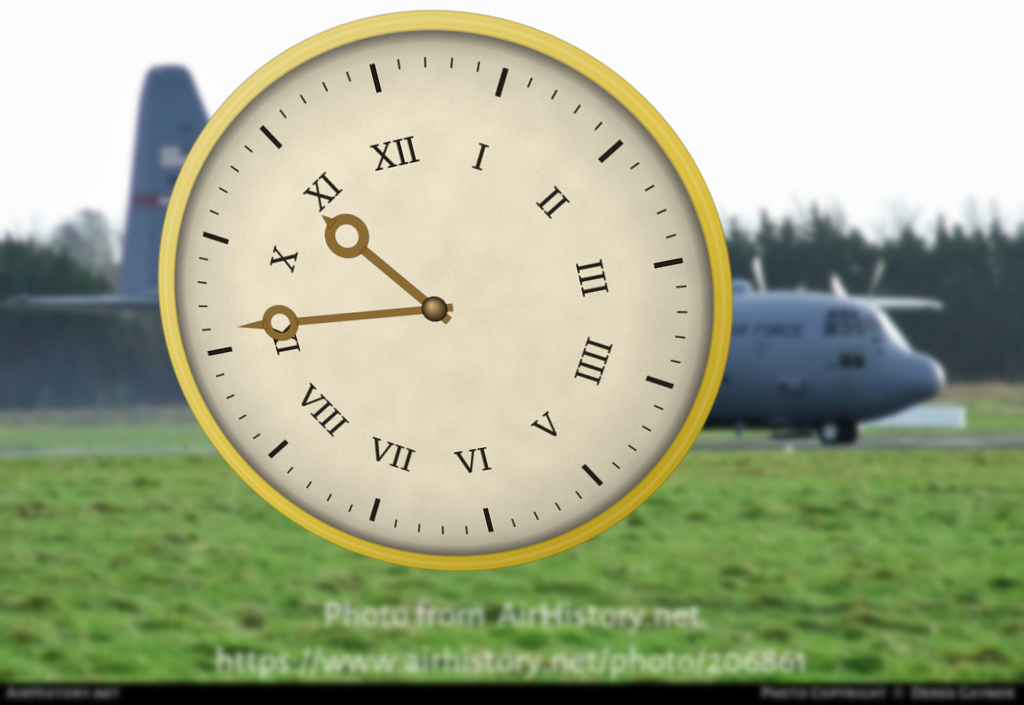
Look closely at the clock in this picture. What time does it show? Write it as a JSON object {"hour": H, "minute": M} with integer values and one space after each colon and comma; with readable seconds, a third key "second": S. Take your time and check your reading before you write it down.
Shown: {"hour": 10, "minute": 46}
